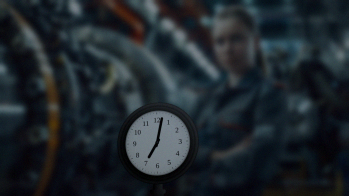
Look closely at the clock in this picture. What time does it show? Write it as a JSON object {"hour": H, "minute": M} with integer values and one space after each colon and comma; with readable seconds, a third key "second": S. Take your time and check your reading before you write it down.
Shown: {"hour": 7, "minute": 2}
